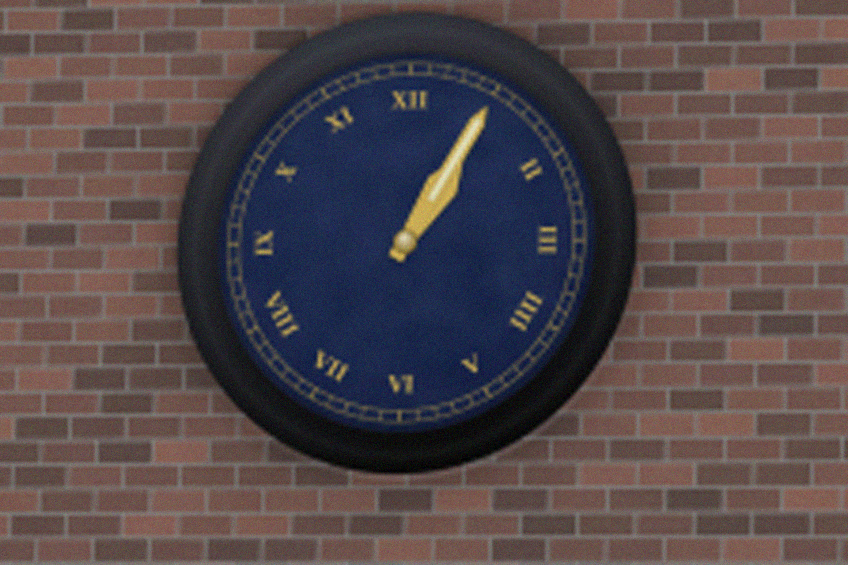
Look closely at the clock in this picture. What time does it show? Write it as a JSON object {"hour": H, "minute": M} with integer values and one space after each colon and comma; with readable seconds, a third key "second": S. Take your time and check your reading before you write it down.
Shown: {"hour": 1, "minute": 5}
